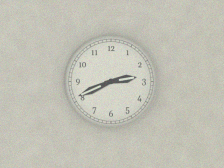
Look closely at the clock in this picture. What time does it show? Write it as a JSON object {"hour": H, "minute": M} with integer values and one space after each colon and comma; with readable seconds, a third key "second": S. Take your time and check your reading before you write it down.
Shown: {"hour": 2, "minute": 41}
